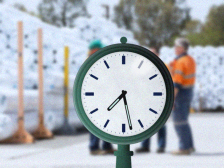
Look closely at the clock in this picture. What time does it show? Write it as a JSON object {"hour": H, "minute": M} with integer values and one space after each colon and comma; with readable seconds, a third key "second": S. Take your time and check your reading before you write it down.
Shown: {"hour": 7, "minute": 28}
